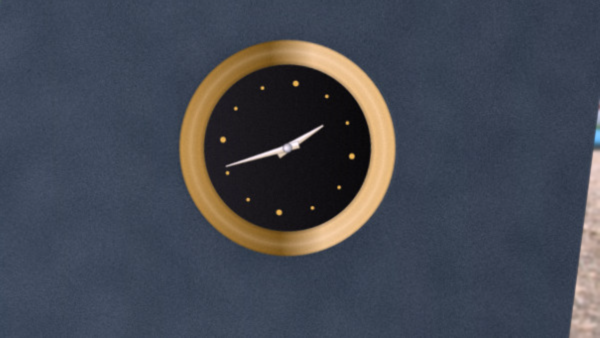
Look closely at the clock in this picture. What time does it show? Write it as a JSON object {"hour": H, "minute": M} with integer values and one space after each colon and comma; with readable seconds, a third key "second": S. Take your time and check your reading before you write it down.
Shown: {"hour": 1, "minute": 41}
